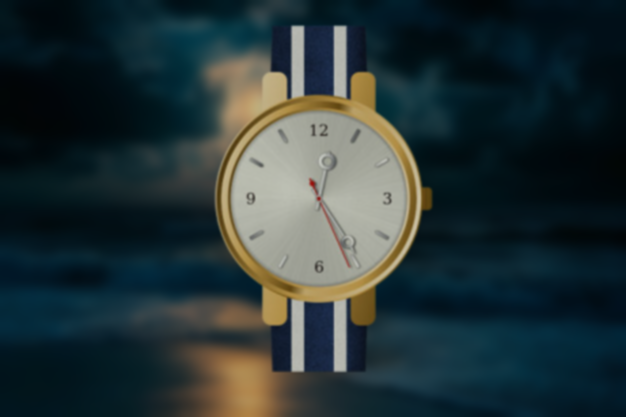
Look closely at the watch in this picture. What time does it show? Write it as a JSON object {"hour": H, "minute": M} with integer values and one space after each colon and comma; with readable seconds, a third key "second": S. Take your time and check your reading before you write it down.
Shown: {"hour": 12, "minute": 24, "second": 26}
